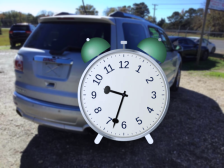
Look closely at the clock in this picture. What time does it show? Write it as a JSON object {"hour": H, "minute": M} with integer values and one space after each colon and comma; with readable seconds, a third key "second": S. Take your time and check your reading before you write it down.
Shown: {"hour": 9, "minute": 33}
